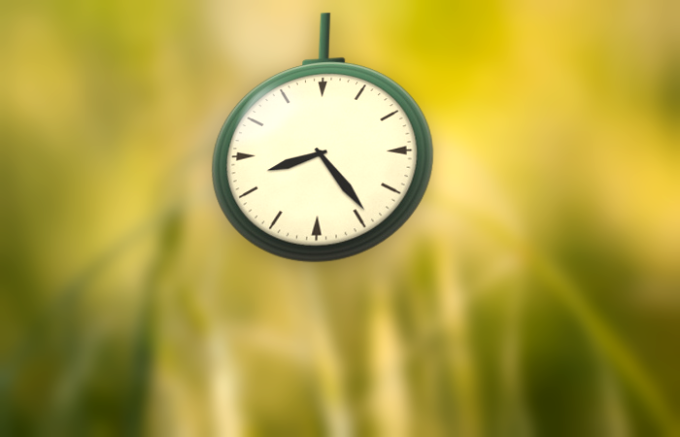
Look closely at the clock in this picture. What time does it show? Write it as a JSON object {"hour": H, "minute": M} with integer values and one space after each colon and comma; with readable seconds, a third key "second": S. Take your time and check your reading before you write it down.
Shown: {"hour": 8, "minute": 24}
